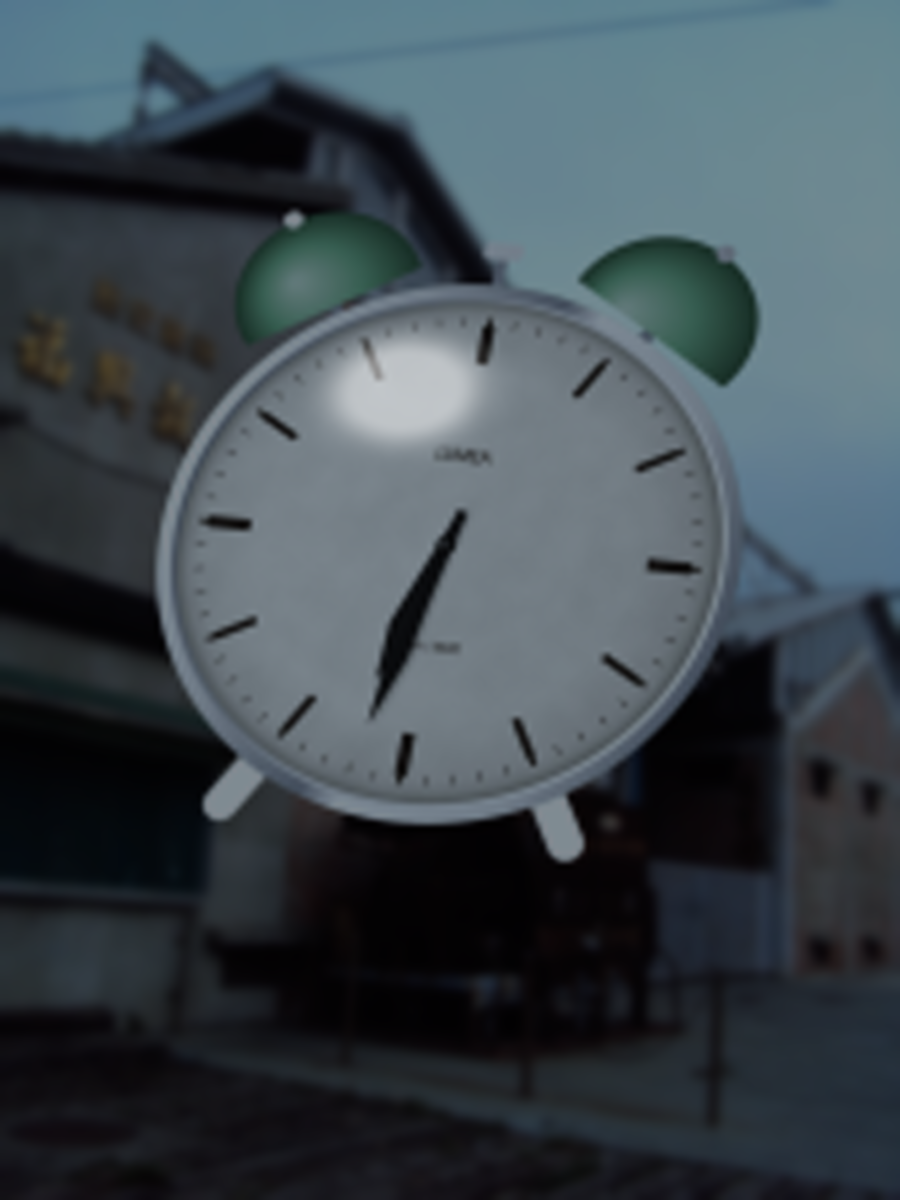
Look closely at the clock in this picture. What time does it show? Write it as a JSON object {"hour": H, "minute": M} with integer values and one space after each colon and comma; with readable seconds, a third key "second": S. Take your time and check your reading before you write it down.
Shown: {"hour": 6, "minute": 32}
